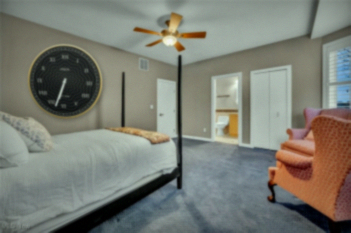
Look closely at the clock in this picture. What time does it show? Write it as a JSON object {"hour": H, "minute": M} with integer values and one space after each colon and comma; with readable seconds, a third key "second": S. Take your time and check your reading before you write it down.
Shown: {"hour": 6, "minute": 33}
